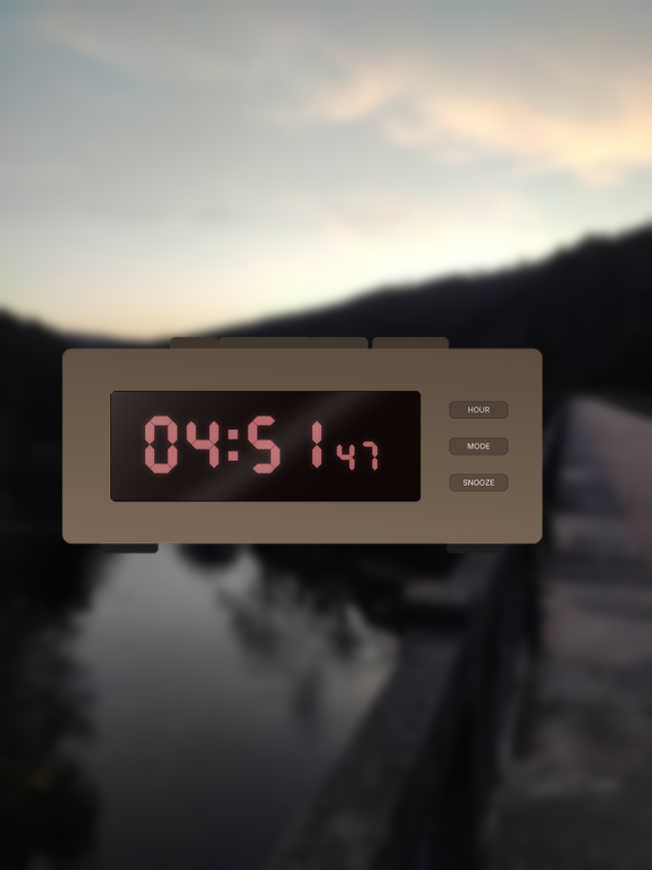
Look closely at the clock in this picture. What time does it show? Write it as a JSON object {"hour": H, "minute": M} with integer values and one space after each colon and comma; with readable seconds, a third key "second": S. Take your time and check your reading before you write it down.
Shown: {"hour": 4, "minute": 51, "second": 47}
